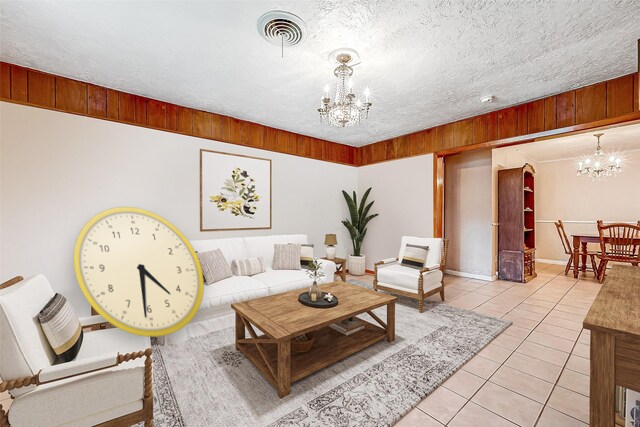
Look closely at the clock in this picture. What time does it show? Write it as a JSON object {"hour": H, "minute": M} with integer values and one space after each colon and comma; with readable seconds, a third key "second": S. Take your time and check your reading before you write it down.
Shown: {"hour": 4, "minute": 31}
